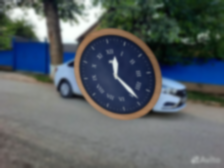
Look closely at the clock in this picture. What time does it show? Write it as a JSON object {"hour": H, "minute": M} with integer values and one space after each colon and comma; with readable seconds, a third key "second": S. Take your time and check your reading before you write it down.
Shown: {"hour": 12, "minute": 24}
